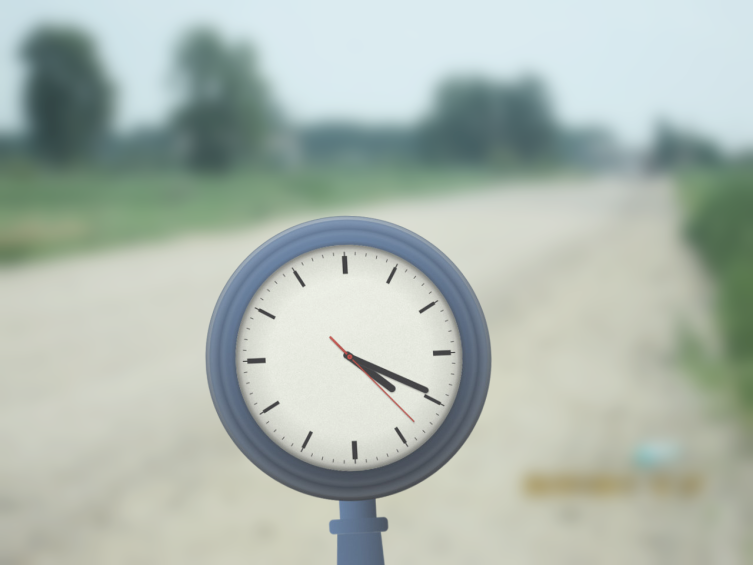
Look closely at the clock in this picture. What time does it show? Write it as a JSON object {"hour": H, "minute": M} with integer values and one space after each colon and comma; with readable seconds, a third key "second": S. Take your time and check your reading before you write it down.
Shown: {"hour": 4, "minute": 19, "second": 23}
